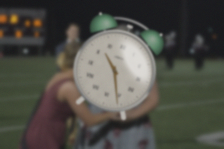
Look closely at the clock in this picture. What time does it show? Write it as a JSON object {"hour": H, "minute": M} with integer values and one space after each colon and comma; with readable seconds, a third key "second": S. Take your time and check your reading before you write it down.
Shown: {"hour": 10, "minute": 26}
